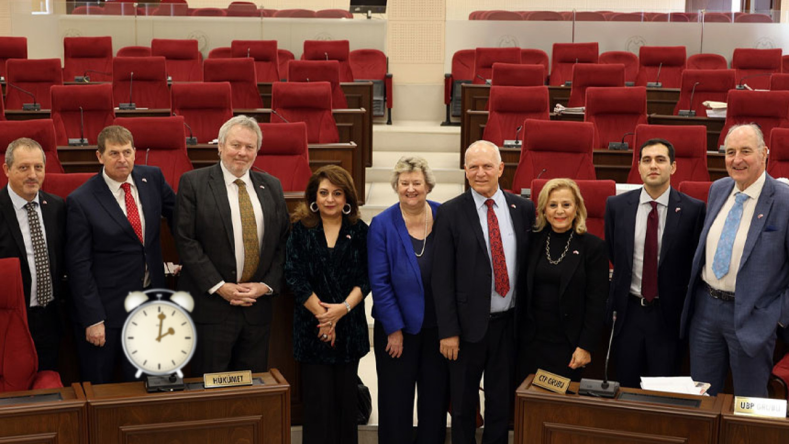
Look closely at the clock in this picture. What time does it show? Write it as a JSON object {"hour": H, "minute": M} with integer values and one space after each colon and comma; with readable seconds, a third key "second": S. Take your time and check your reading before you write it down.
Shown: {"hour": 2, "minute": 1}
